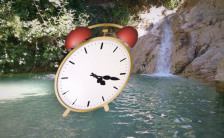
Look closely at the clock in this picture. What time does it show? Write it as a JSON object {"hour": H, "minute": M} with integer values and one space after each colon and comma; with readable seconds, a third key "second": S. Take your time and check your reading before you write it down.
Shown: {"hour": 4, "minute": 17}
